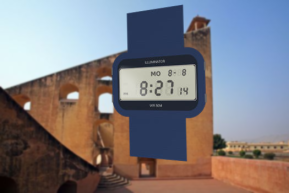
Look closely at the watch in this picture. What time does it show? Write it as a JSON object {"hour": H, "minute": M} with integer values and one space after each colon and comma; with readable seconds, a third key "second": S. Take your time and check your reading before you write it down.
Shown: {"hour": 8, "minute": 27, "second": 14}
